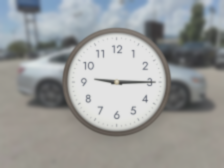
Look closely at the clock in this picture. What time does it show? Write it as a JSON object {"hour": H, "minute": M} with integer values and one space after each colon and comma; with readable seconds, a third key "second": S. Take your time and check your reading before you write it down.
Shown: {"hour": 9, "minute": 15}
